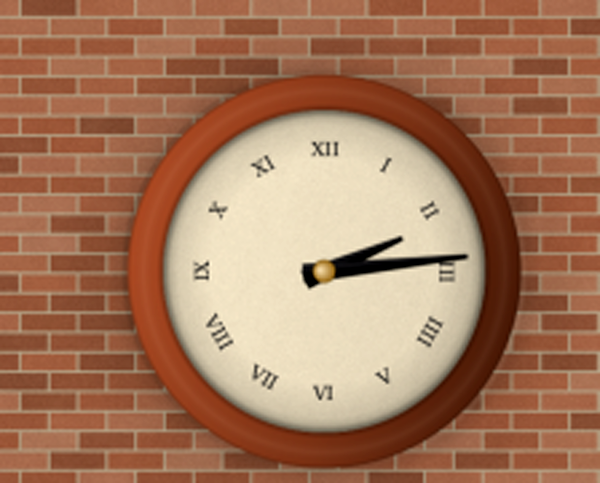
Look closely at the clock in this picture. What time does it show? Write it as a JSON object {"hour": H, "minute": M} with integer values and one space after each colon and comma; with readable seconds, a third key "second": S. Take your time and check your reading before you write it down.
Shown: {"hour": 2, "minute": 14}
